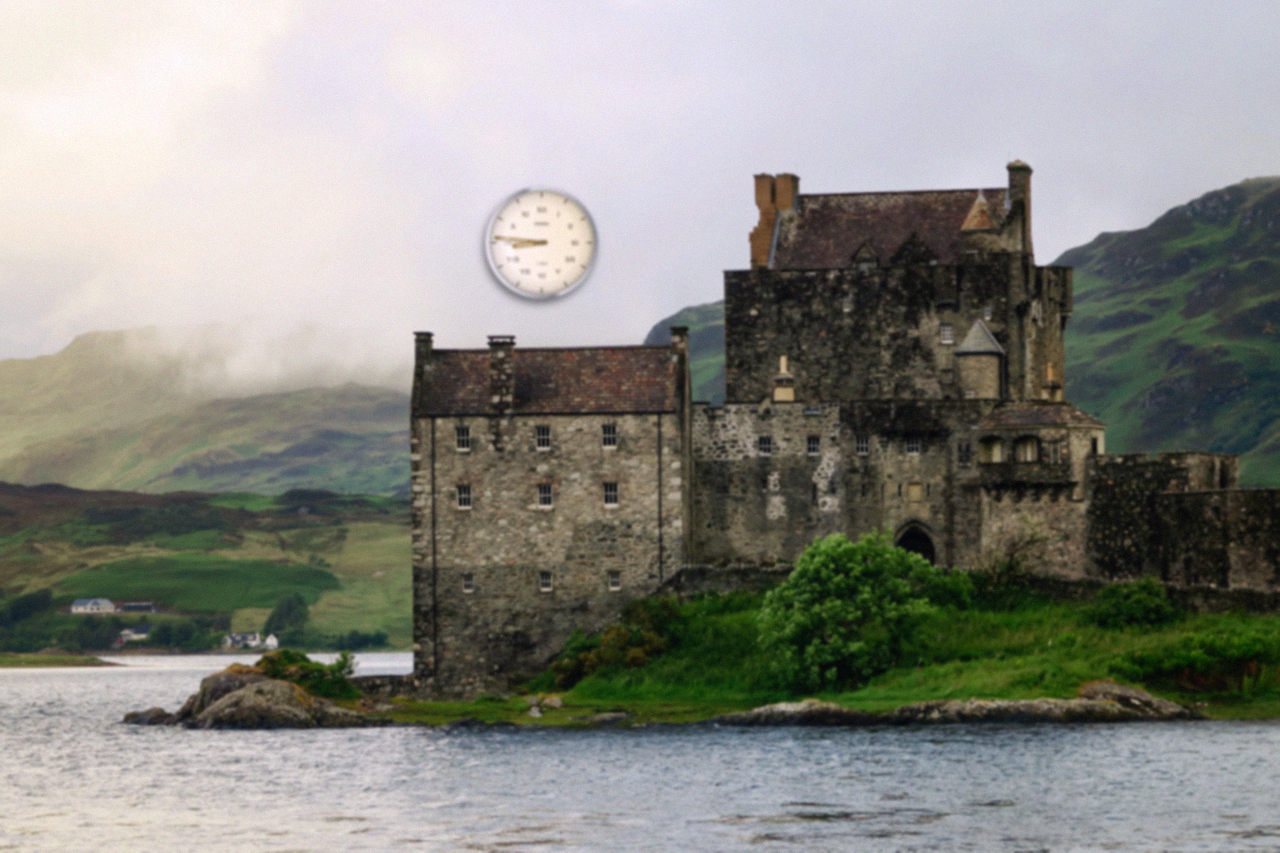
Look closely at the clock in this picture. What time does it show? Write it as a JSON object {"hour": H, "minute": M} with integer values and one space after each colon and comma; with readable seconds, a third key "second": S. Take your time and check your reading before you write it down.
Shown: {"hour": 8, "minute": 46}
